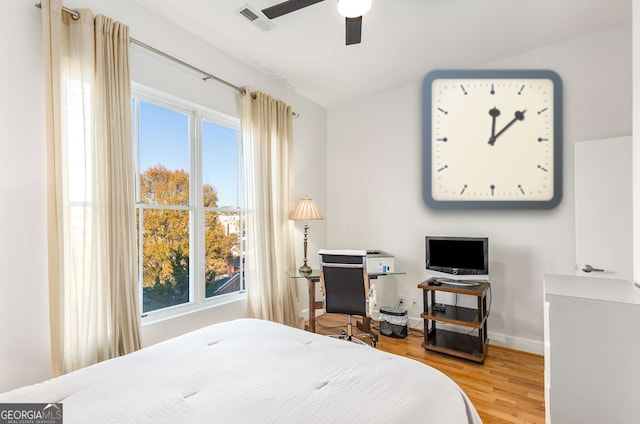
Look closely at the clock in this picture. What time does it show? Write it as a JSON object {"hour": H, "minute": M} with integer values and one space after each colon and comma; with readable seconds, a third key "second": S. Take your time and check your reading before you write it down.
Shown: {"hour": 12, "minute": 8}
